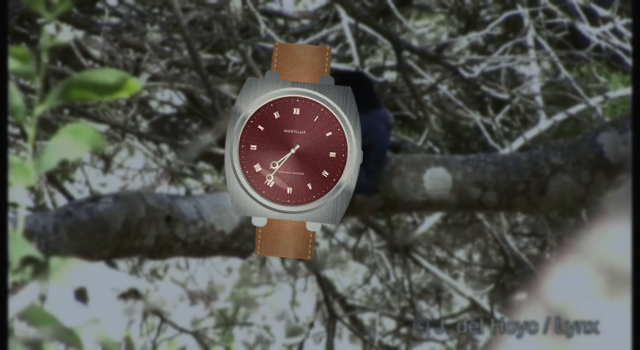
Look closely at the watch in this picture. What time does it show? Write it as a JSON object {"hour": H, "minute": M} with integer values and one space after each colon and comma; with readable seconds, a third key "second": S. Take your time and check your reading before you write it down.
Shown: {"hour": 7, "minute": 36}
